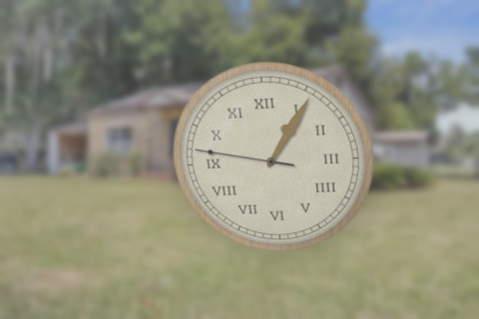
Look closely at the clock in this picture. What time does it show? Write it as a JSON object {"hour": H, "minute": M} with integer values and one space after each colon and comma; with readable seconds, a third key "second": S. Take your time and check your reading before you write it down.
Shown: {"hour": 1, "minute": 5, "second": 47}
